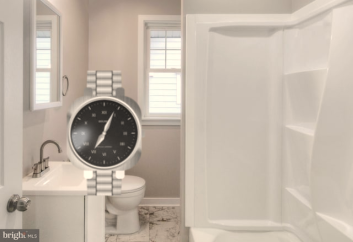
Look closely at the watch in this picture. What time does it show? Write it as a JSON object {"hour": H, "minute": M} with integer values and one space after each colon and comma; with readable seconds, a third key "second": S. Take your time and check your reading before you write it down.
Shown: {"hour": 7, "minute": 4}
